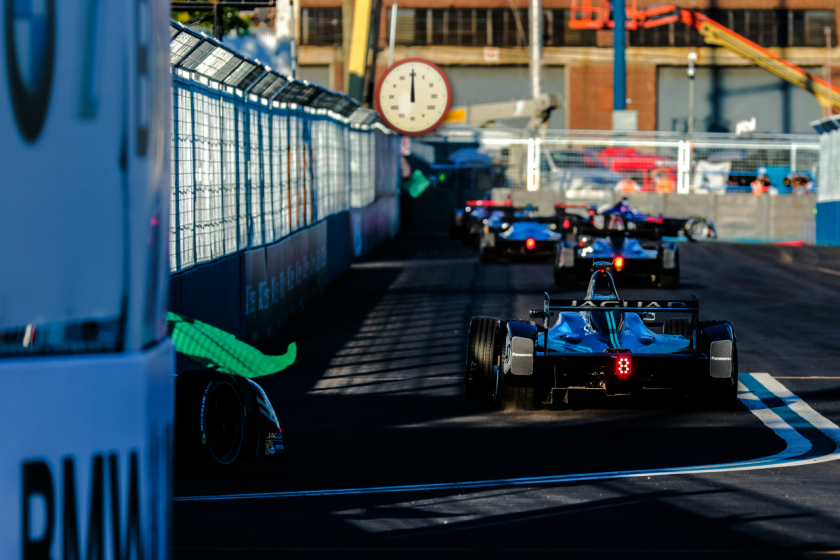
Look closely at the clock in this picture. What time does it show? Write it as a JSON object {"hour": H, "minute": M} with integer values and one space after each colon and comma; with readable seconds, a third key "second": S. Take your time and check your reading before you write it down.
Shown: {"hour": 12, "minute": 0}
